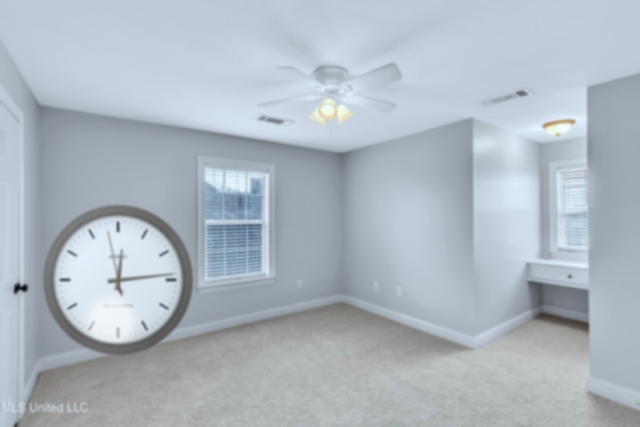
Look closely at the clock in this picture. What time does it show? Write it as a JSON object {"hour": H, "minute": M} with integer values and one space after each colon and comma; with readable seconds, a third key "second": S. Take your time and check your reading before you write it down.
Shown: {"hour": 12, "minute": 13, "second": 58}
